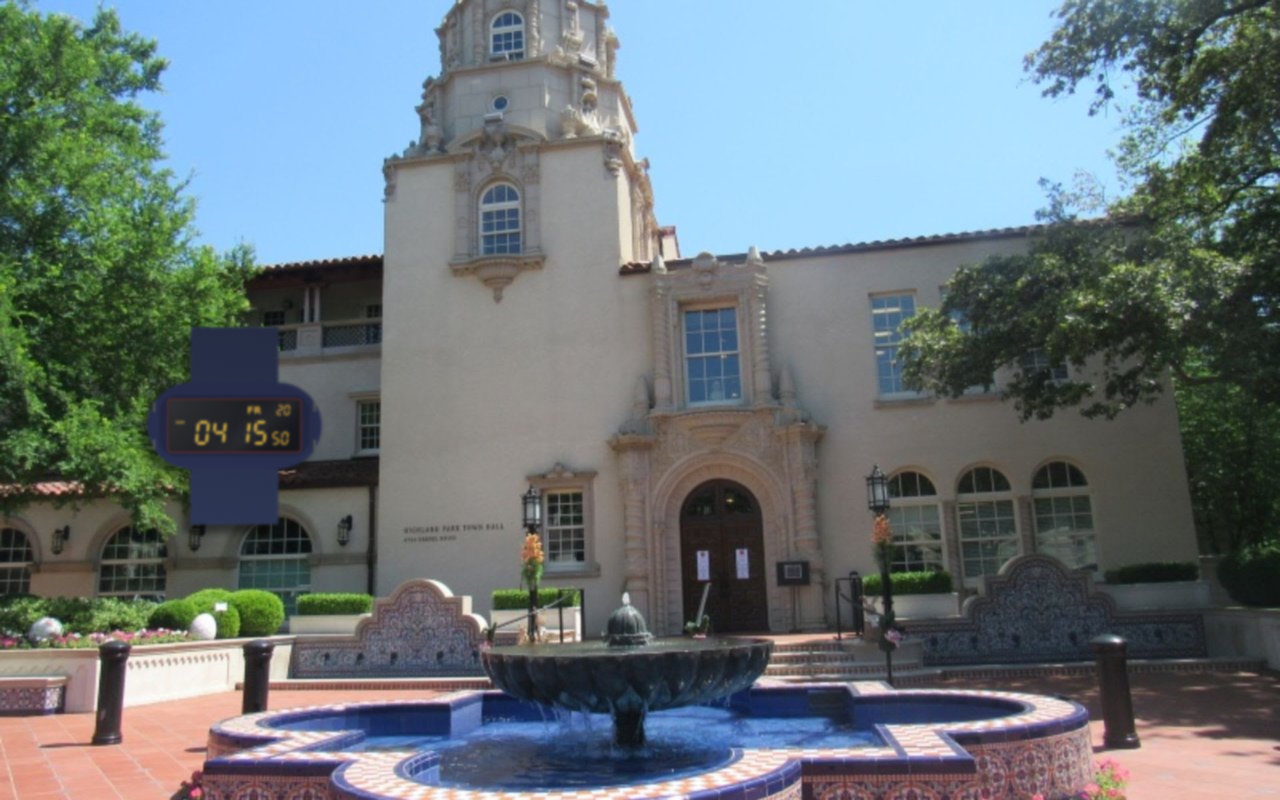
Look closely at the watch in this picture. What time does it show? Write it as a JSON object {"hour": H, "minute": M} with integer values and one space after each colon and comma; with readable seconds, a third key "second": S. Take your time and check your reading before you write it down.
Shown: {"hour": 4, "minute": 15, "second": 50}
